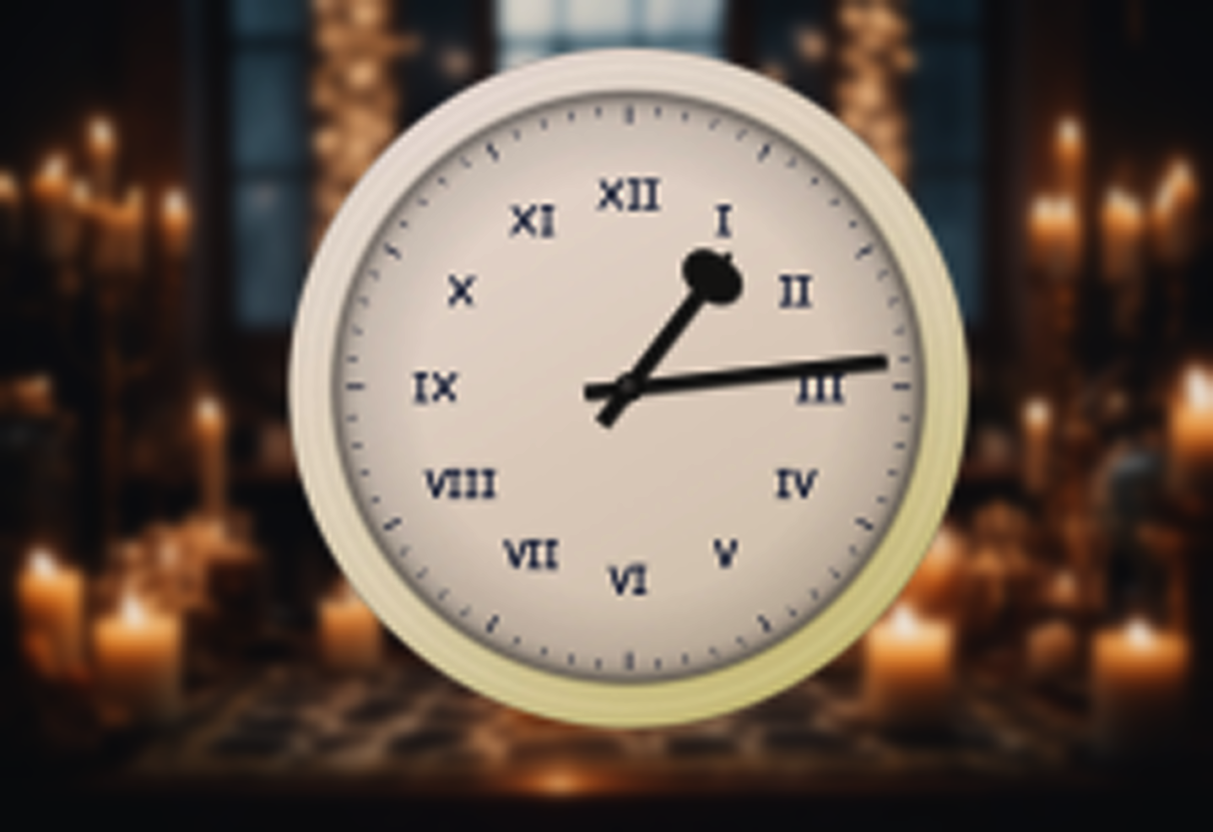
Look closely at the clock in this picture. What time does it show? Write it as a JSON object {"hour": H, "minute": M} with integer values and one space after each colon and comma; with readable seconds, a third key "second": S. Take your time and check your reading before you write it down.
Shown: {"hour": 1, "minute": 14}
